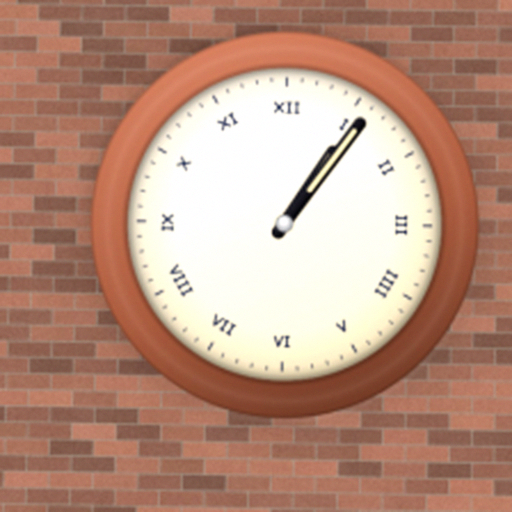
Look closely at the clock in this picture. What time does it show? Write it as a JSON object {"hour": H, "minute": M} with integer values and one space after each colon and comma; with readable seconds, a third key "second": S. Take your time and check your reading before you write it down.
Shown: {"hour": 1, "minute": 6}
